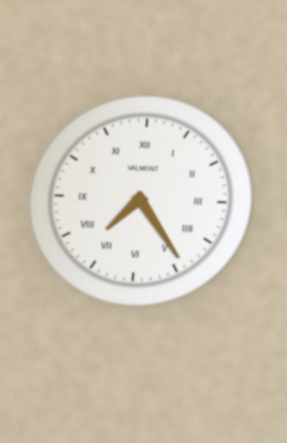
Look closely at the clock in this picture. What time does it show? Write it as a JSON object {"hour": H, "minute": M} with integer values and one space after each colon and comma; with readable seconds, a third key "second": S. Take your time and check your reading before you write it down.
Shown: {"hour": 7, "minute": 24}
